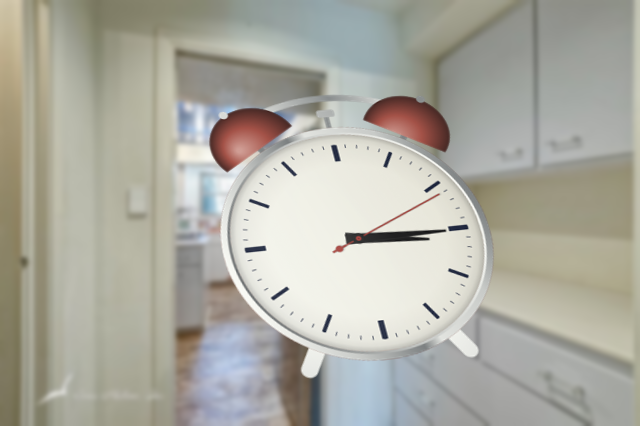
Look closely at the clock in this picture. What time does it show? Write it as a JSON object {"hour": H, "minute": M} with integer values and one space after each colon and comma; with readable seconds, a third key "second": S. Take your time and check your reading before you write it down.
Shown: {"hour": 3, "minute": 15, "second": 11}
